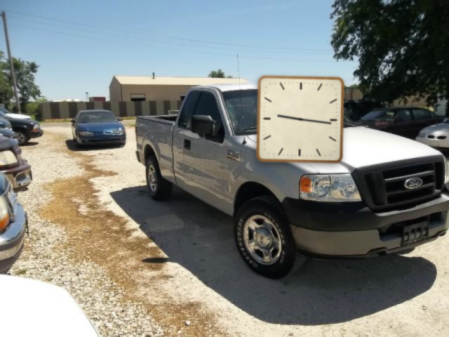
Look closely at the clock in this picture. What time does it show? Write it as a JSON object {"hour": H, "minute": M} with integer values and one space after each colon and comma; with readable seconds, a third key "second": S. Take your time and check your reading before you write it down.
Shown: {"hour": 9, "minute": 16}
